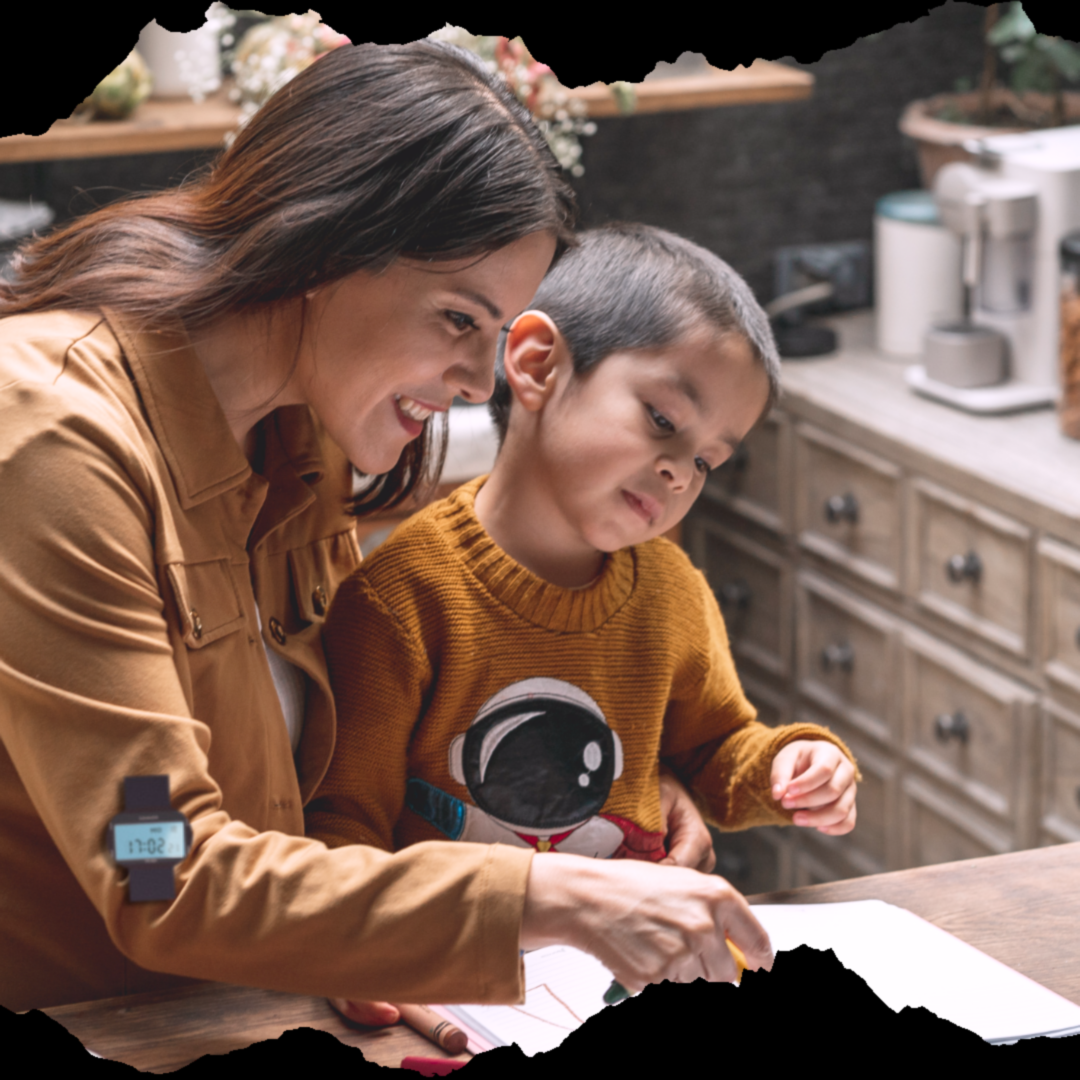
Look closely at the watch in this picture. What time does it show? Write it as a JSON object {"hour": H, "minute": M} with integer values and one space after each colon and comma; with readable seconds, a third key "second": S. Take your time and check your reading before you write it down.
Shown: {"hour": 17, "minute": 2}
